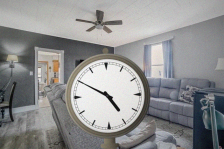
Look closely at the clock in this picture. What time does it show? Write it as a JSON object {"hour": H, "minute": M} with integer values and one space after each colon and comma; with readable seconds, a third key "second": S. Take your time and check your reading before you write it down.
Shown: {"hour": 4, "minute": 50}
